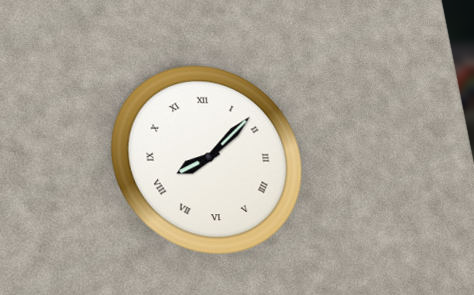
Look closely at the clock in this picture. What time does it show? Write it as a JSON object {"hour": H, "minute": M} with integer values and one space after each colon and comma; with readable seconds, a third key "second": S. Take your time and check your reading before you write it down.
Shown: {"hour": 8, "minute": 8}
